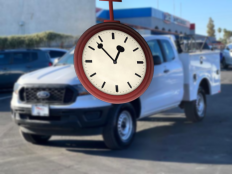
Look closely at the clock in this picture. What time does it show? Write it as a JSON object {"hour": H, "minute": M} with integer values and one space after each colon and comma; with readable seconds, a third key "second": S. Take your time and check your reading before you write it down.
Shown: {"hour": 12, "minute": 53}
